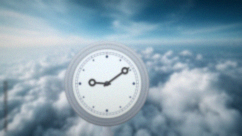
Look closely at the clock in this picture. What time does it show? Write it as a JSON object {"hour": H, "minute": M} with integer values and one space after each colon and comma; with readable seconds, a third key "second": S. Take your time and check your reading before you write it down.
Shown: {"hour": 9, "minute": 9}
